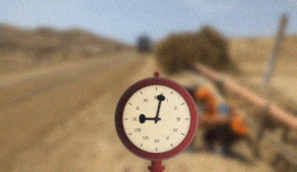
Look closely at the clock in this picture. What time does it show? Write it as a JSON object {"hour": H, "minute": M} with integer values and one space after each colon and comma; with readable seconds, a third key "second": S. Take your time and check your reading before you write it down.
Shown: {"hour": 9, "minute": 2}
